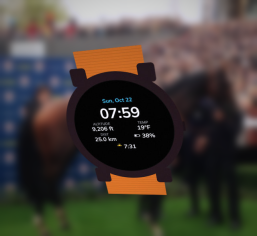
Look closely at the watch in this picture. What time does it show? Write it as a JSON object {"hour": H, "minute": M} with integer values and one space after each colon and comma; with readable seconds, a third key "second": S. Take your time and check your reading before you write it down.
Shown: {"hour": 7, "minute": 59}
